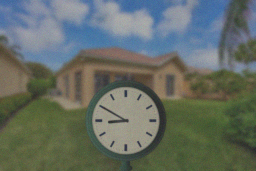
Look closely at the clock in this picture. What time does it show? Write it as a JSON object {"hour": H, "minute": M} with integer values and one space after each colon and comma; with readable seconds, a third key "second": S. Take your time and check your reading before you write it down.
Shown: {"hour": 8, "minute": 50}
